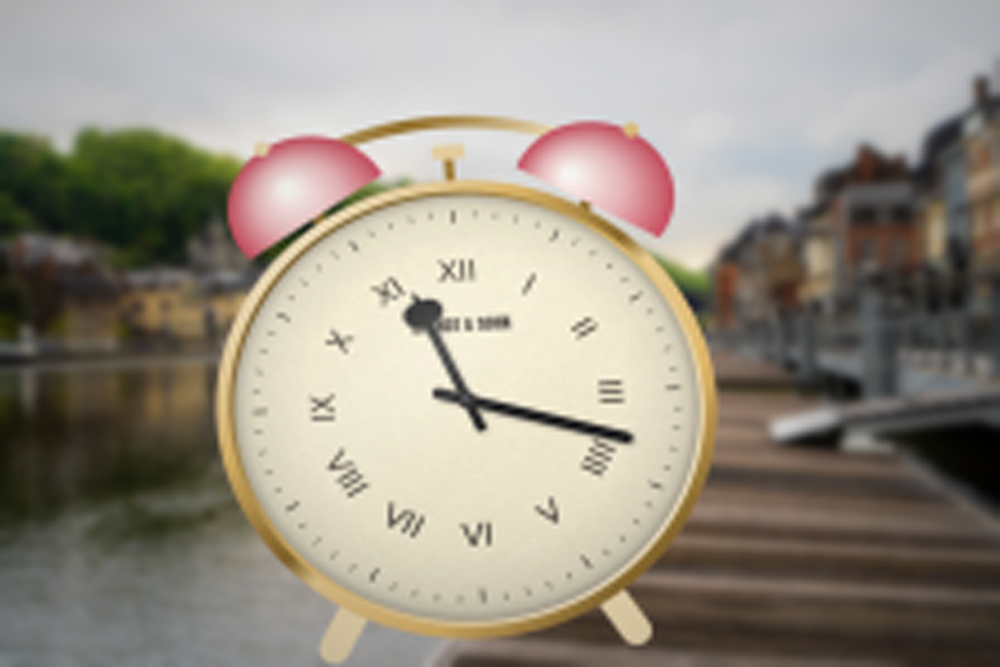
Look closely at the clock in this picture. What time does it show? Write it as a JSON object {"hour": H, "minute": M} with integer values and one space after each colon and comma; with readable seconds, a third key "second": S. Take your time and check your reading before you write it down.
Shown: {"hour": 11, "minute": 18}
